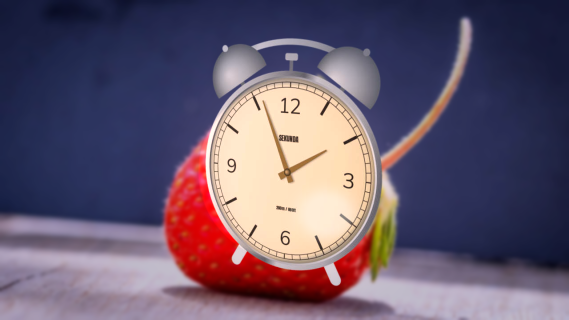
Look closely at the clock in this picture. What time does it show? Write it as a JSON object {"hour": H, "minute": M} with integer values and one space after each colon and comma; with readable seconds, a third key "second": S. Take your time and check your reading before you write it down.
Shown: {"hour": 1, "minute": 56}
